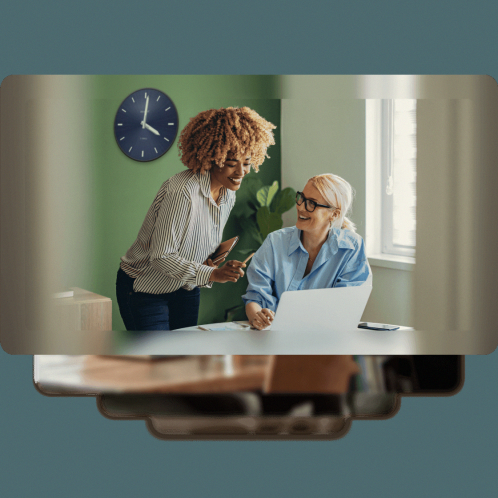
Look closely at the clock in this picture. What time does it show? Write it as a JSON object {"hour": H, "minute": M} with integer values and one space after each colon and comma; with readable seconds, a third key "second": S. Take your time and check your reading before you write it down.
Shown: {"hour": 4, "minute": 1}
